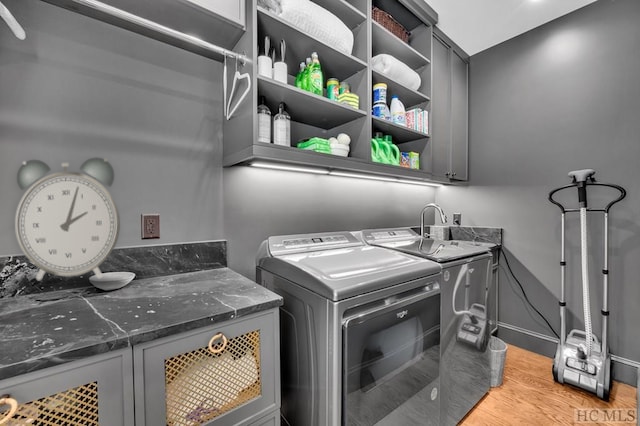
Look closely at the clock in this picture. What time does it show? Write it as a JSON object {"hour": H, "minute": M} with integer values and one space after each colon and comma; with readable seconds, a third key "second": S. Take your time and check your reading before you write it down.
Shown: {"hour": 2, "minute": 3}
